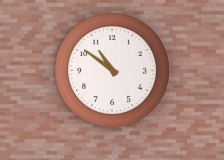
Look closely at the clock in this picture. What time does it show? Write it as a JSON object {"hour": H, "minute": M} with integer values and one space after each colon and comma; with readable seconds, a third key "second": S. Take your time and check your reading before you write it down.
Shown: {"hour": 10, "minute": 51}
